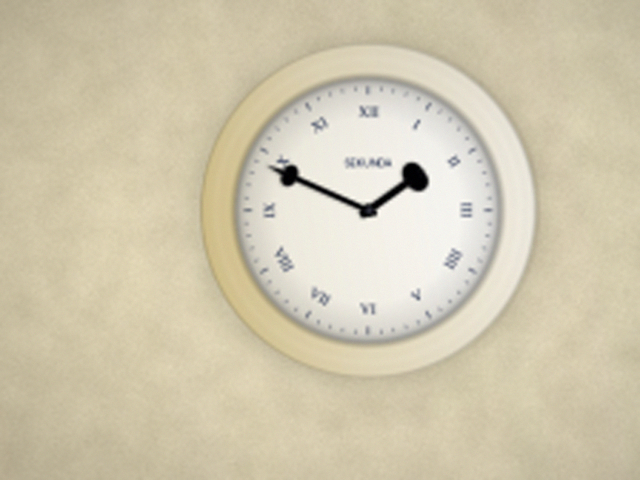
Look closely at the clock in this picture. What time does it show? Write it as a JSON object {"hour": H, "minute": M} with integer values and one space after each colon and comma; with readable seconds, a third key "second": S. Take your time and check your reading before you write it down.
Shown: {"hour": 1, "minute": 49}
